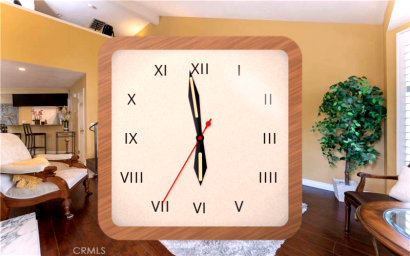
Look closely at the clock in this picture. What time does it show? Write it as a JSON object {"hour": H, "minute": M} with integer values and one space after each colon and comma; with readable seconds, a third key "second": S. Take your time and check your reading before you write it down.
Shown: {"hour": 5, "minute": 58, "second": 35}
